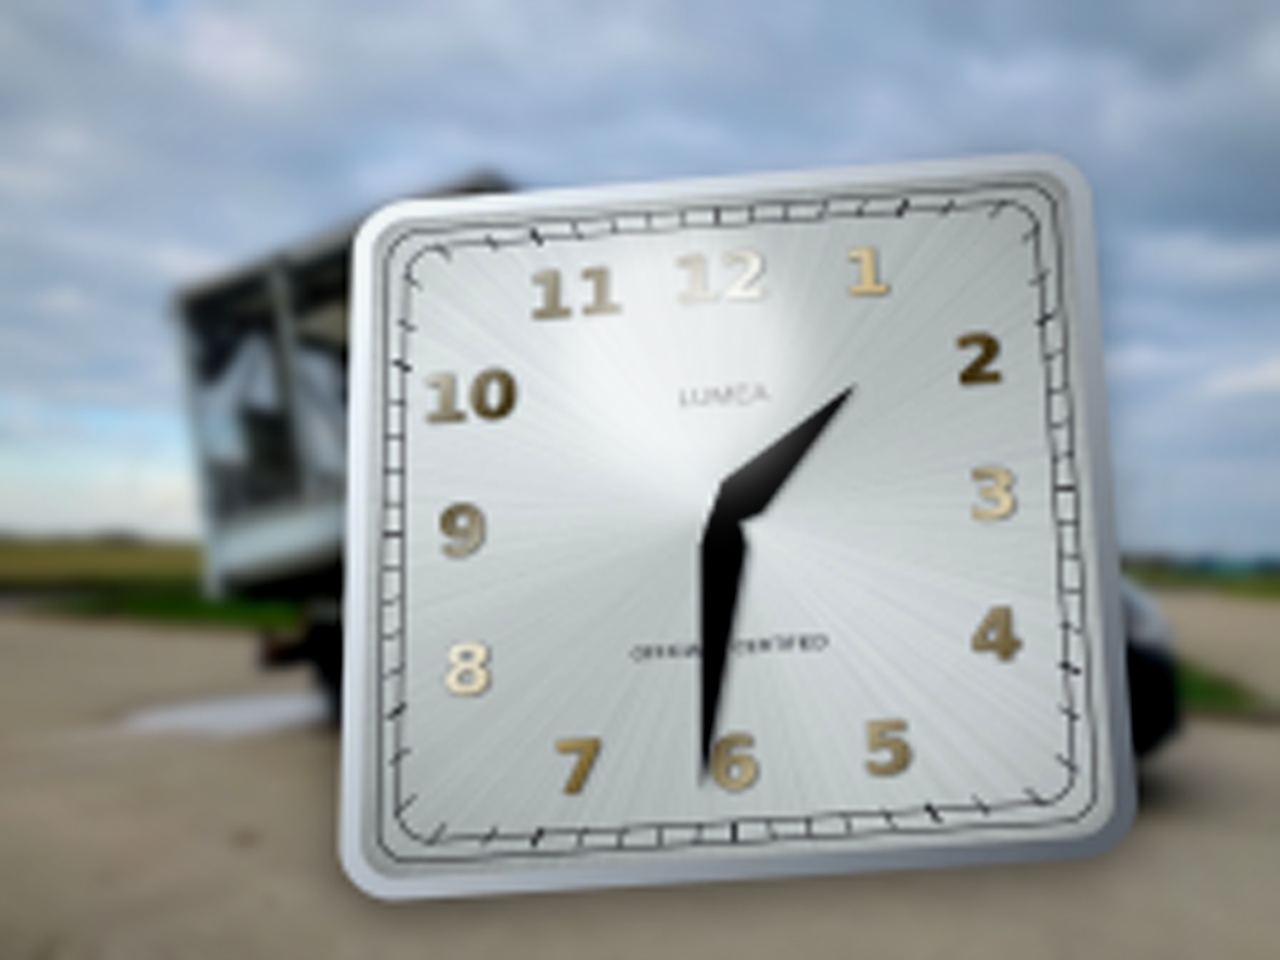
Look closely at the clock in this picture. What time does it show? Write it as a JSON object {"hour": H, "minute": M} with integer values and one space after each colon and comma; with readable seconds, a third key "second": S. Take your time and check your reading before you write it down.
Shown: {"hour": 1, "minute": 31}
